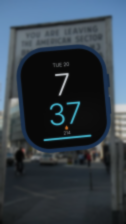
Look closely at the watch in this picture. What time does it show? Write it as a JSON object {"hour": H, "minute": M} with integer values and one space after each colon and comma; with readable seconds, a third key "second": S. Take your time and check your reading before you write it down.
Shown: {"hour": 7, "minute": 37}
